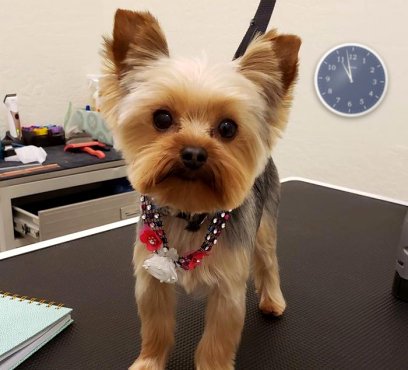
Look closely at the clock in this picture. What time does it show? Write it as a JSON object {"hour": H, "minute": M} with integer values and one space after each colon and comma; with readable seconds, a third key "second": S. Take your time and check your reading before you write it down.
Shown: {"hour": 10, "minute": 58}
